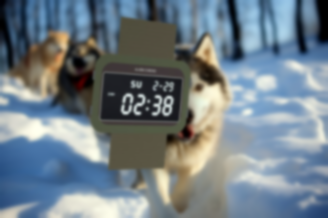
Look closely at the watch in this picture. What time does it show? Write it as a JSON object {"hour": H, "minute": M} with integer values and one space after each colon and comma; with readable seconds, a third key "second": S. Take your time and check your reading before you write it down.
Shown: {"hour": 2, "minute": 38}
